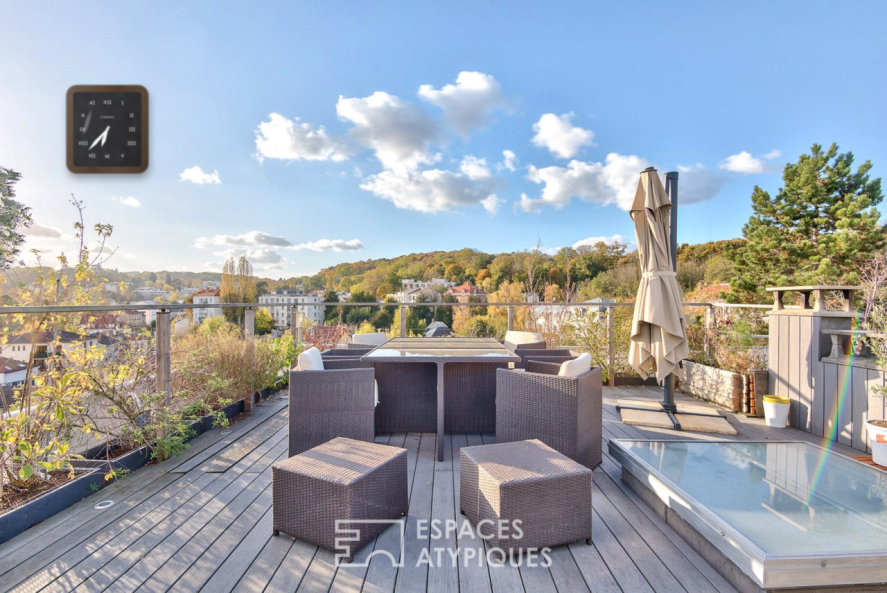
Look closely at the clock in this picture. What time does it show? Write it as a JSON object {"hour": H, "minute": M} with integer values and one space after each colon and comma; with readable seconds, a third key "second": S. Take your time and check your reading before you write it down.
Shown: {"hour": 6, "minute": 37}
